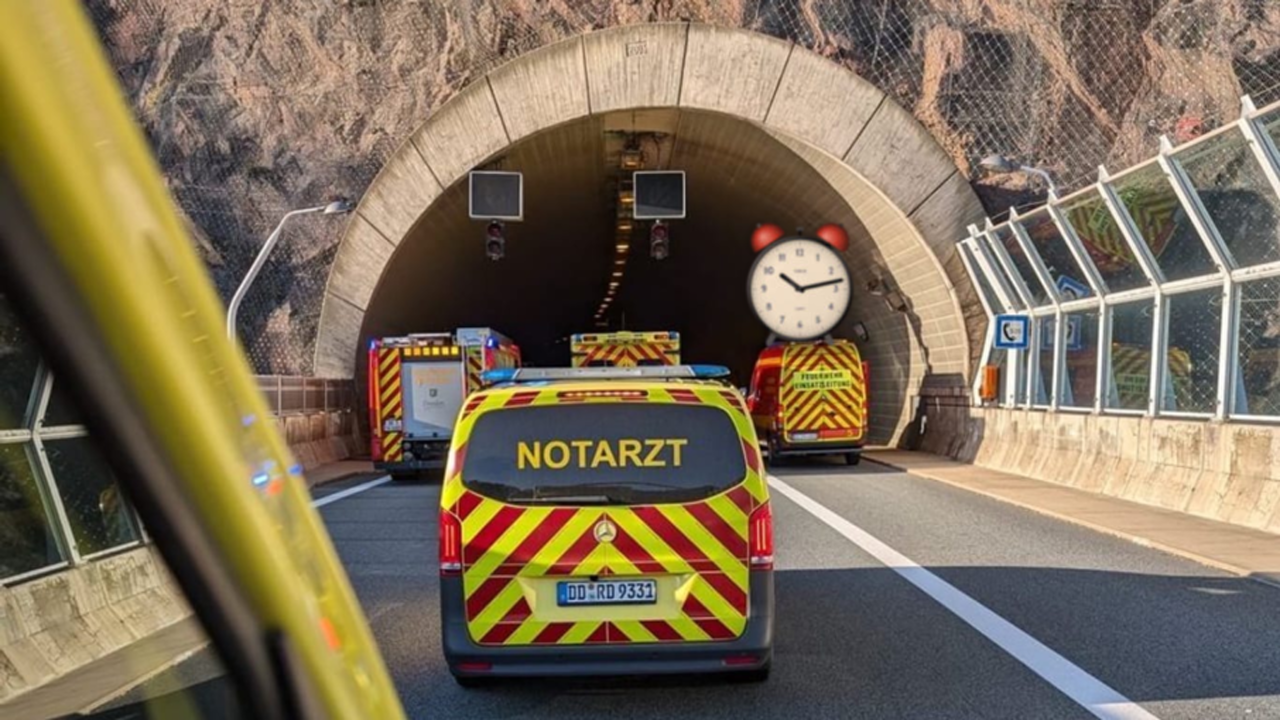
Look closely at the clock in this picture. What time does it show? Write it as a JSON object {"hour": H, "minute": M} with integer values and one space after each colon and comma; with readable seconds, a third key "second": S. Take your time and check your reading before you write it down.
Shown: {"hour": 10, "minute": 13}
